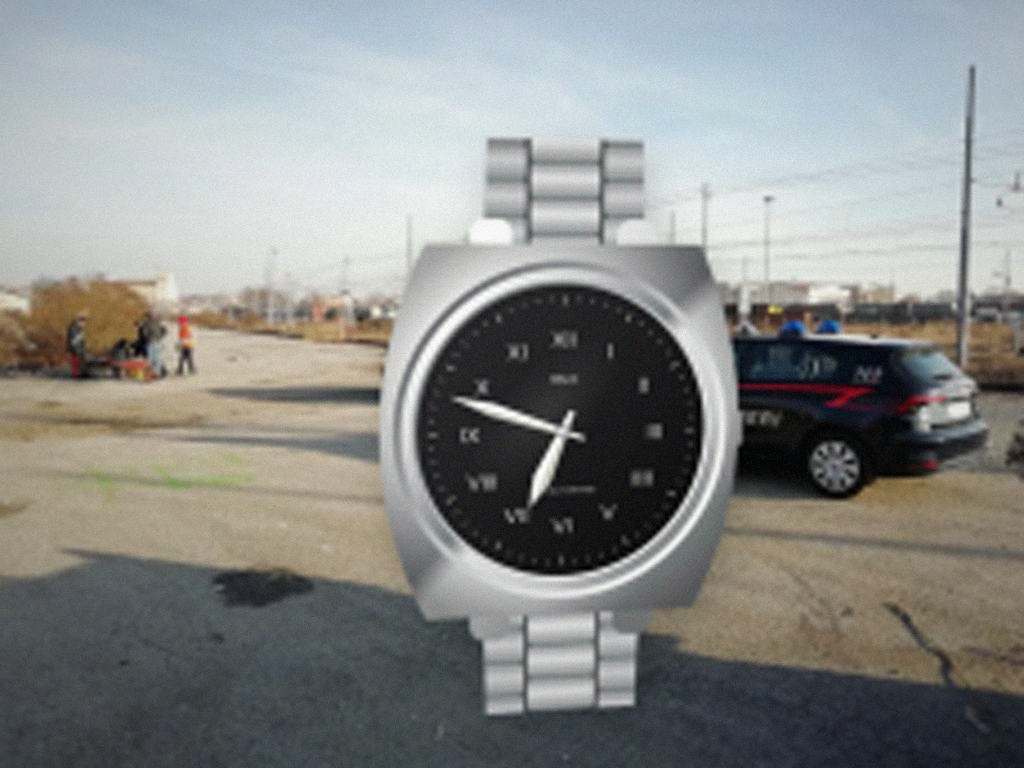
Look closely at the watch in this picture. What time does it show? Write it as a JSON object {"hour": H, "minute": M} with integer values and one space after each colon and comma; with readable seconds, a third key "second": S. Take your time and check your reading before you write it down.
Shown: {"hour": 6, "minute": 48}
